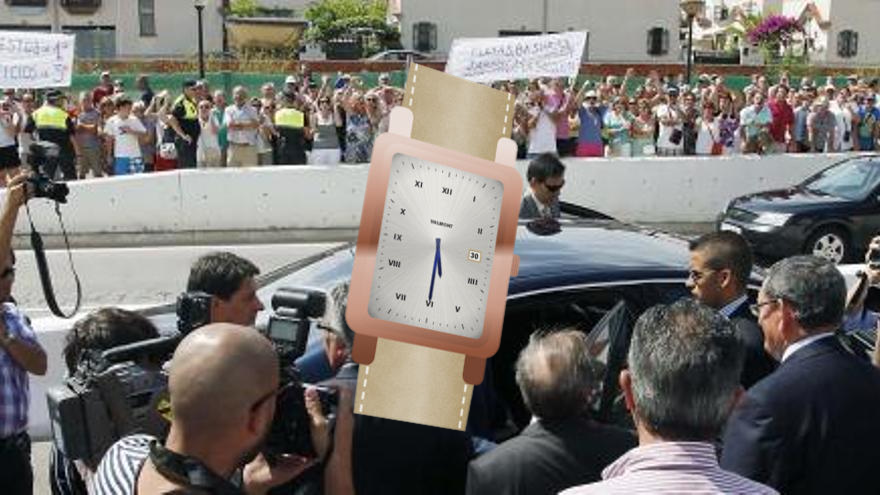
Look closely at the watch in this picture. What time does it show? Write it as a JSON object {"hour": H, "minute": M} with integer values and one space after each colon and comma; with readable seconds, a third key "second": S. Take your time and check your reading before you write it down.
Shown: {"hour": 5, "minute": 30}
